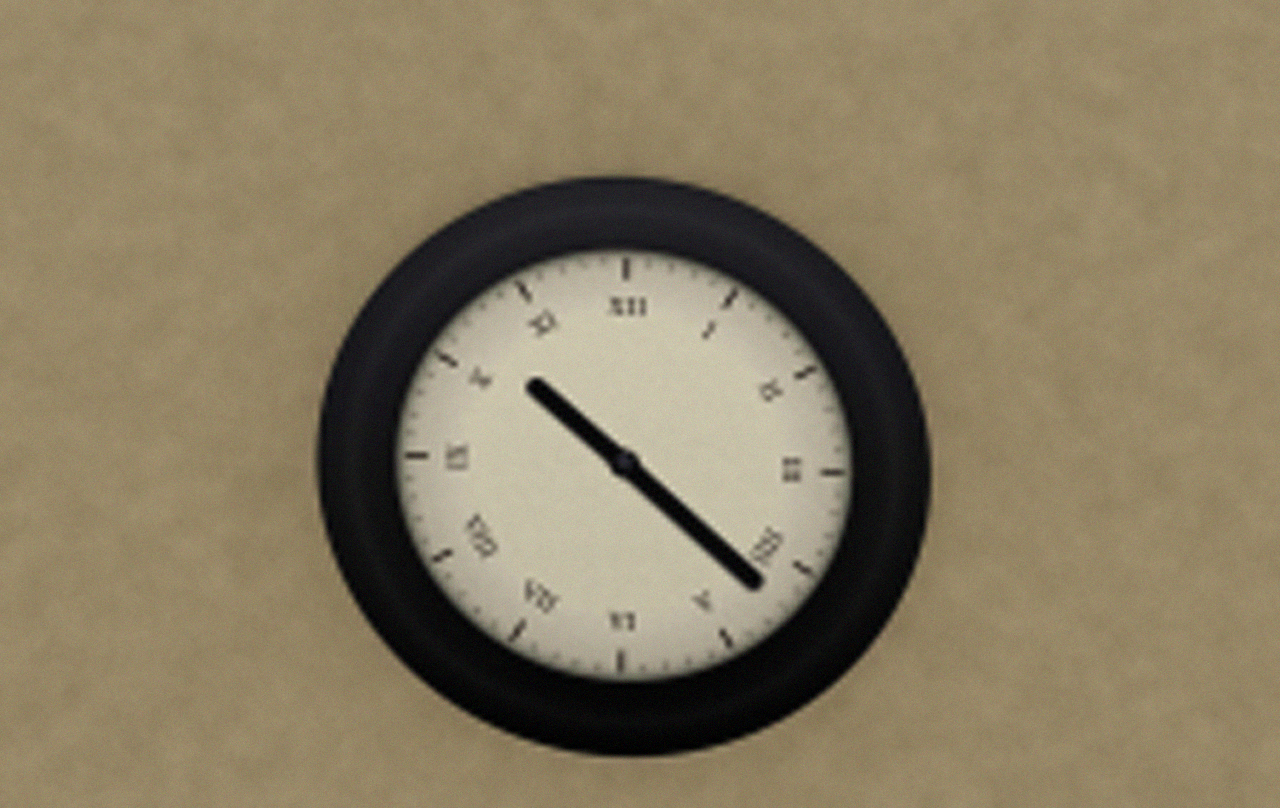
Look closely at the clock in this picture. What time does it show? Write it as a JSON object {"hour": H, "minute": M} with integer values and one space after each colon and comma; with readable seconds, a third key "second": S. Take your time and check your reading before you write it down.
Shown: {"hour": 10, "minute": 22}
